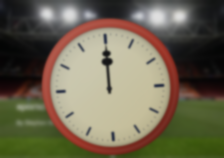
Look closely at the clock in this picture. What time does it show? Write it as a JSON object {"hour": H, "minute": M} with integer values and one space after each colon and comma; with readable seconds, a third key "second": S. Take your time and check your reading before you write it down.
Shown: {"hour": 12, "minute": 0}
